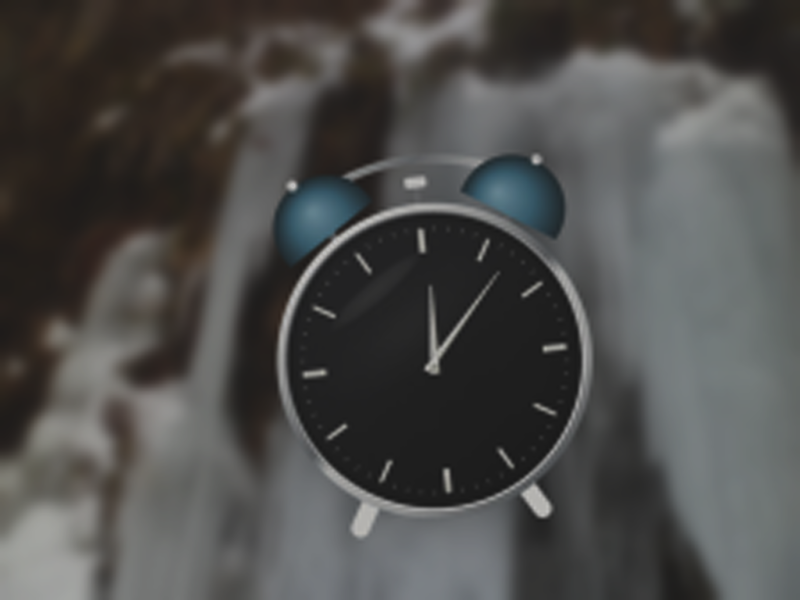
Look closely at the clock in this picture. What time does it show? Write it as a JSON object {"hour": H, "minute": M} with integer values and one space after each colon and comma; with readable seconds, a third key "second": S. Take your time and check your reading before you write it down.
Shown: {"hour": 12, "minute": 7}
